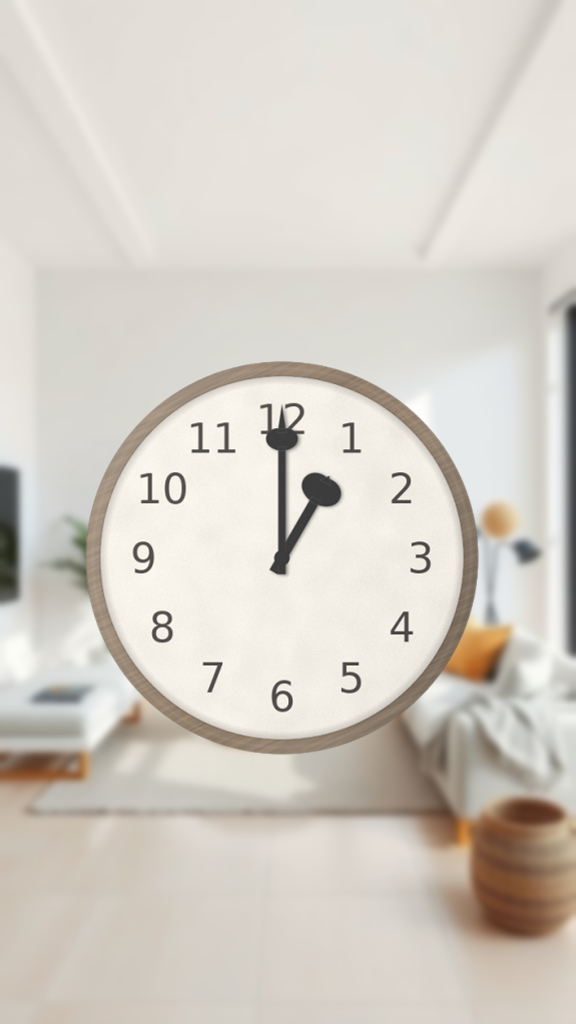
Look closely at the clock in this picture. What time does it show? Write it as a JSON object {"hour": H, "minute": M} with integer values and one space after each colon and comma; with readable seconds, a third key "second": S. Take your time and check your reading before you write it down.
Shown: {"hour": 1, "minute": 0}
